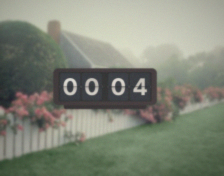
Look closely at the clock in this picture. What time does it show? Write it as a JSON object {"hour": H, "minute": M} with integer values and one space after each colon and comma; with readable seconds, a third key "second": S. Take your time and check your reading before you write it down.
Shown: {"hour": 0, "minute": 4}
